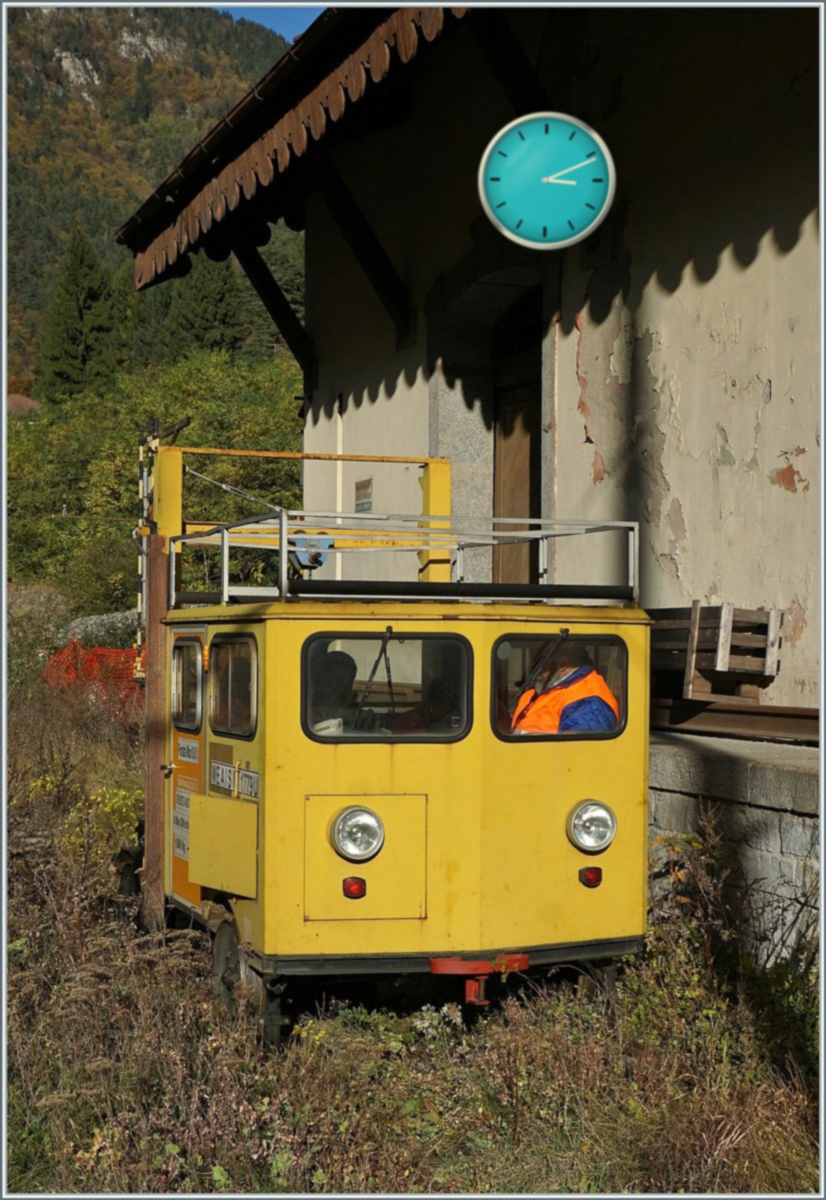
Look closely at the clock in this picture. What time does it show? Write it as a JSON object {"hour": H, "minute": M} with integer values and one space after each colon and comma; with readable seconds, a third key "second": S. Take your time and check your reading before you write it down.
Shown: {"hour": 3, "minute": 11}
